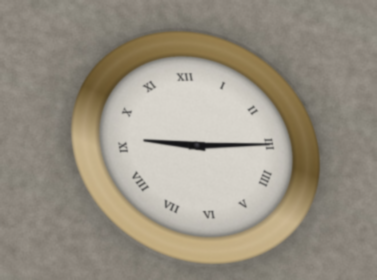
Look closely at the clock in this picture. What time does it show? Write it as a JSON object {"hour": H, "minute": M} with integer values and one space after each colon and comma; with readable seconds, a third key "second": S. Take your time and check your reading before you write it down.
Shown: {"hour": 9, "minute": 15}
